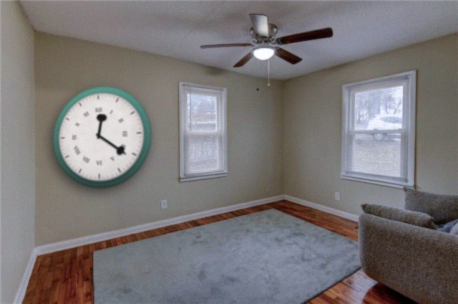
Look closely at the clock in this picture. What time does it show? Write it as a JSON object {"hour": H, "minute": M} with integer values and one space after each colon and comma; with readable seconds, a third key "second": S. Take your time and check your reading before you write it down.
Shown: {"hour": 12, "minute": 21}
